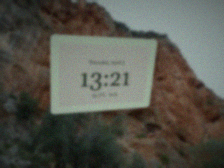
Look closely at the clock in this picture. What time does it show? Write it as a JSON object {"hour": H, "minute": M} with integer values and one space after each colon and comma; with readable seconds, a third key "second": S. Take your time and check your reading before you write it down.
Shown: {"hour": 13, "minute": 21}
